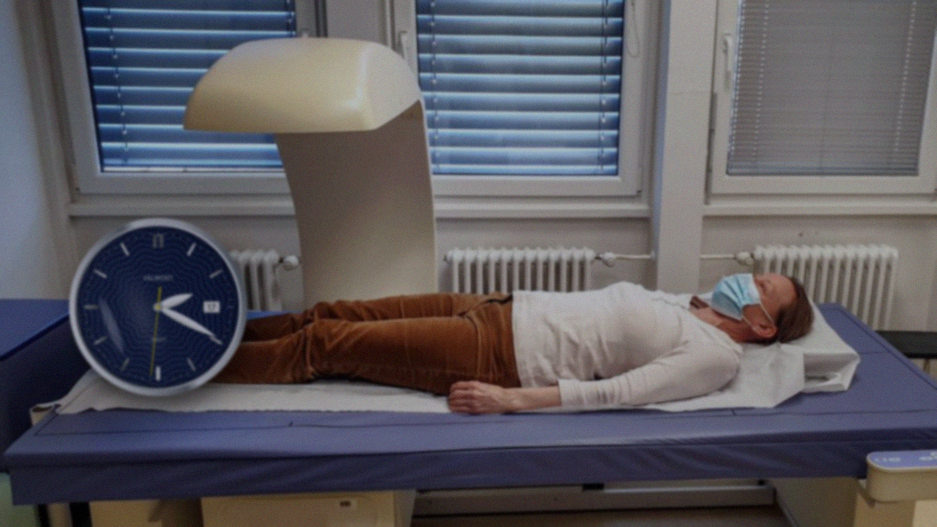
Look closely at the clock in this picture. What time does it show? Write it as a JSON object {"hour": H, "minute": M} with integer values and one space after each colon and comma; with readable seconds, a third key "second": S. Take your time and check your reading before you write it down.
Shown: {"hour": 2, "minute": 19, "second": 31}
